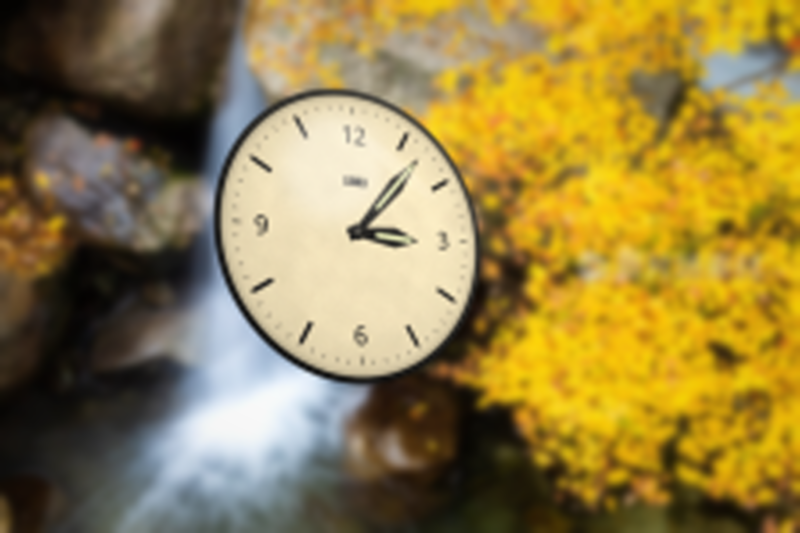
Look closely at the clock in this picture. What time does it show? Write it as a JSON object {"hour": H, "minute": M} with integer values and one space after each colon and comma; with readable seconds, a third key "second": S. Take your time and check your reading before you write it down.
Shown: {"hour": 3, "minute": 7}
